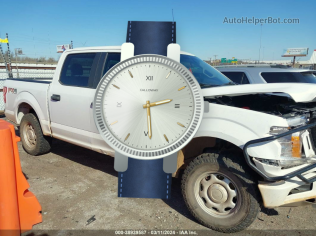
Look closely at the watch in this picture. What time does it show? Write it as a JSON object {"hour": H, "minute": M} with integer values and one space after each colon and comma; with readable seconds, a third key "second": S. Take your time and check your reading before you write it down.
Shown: {"hour": 2, "minute": 29}
